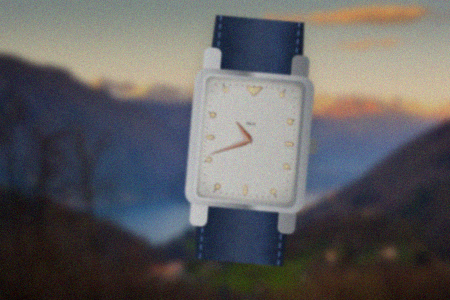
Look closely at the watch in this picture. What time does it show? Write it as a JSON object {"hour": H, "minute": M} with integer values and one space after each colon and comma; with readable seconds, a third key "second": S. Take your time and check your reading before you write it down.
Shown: {"hour": 10, "minute": 41}
